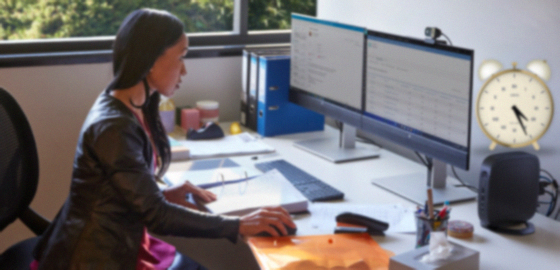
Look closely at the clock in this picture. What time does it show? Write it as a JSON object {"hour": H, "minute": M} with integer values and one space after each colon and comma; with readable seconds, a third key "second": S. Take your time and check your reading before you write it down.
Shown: {"hour": 4, "minute": 26}
